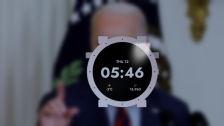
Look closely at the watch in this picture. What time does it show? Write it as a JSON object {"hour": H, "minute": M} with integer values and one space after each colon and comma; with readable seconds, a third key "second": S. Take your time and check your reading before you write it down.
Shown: {"hour": 5, "minute": 46}
